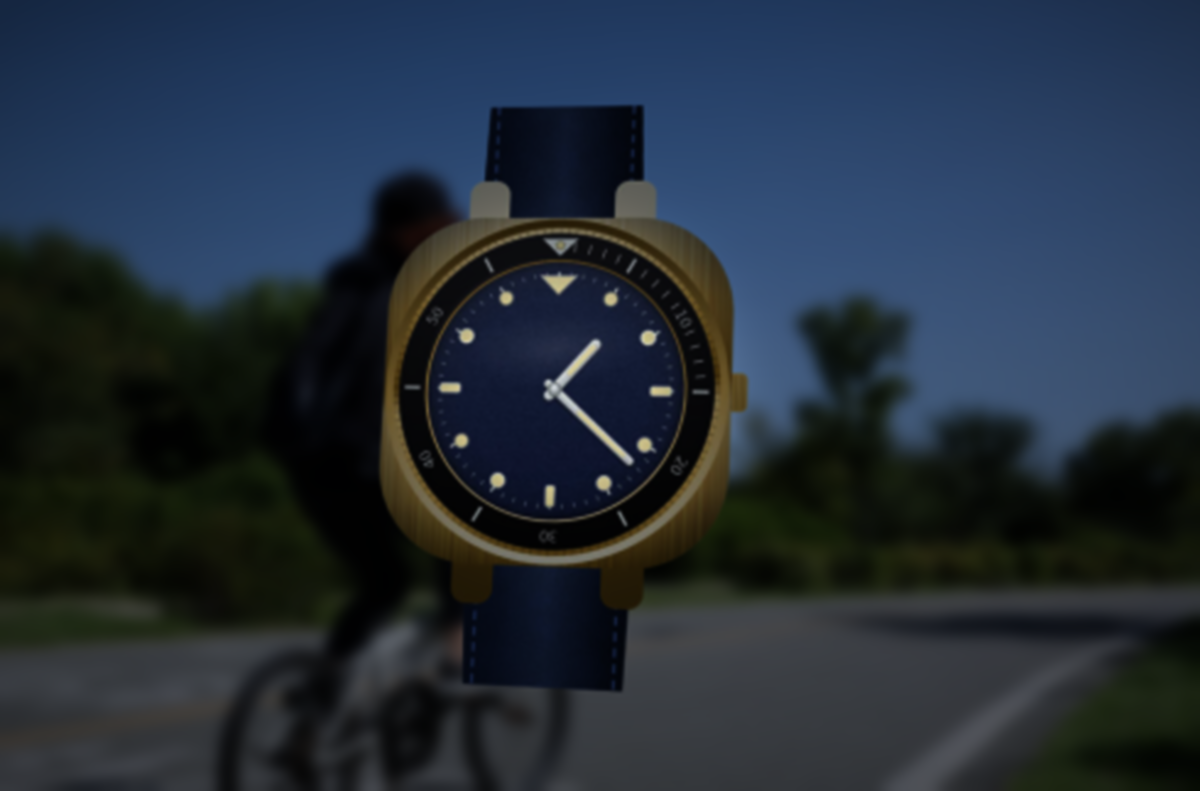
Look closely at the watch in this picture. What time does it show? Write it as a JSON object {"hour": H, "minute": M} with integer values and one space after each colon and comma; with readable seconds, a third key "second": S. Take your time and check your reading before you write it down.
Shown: {"hour": 1, "minute": 22}
